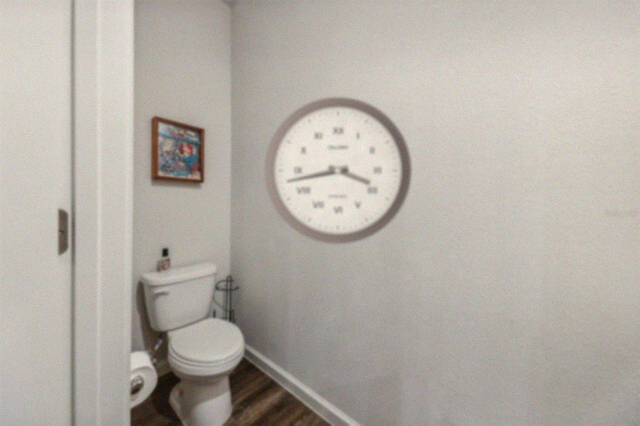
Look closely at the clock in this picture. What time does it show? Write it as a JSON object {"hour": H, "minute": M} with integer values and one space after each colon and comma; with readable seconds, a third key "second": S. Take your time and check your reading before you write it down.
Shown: {"hour": 3, "minute": 43}
